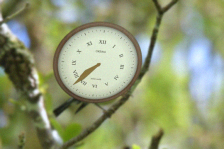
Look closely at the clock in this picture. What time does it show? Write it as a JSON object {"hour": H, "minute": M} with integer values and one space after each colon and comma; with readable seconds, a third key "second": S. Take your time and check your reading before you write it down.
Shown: {"hour": 7, "minute": 37}
